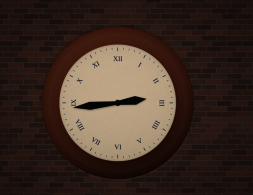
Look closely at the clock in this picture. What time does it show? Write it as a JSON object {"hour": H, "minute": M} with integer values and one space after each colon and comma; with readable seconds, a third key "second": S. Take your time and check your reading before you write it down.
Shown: {"hour": 2, "minute": 44}
